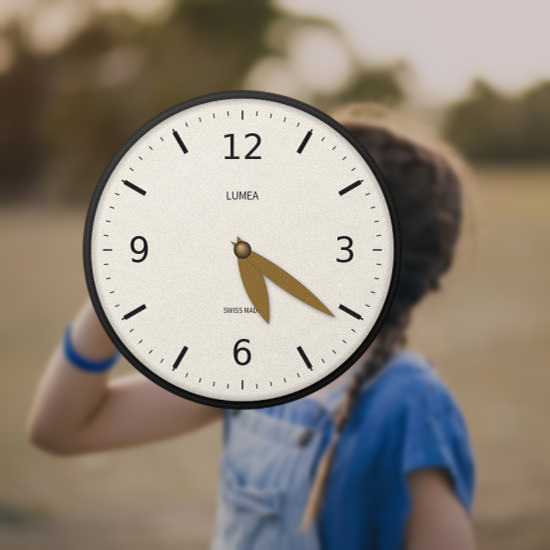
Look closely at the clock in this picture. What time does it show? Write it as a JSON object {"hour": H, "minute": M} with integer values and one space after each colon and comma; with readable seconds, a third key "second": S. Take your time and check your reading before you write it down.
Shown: {"hour": 5, "minute": 21}
